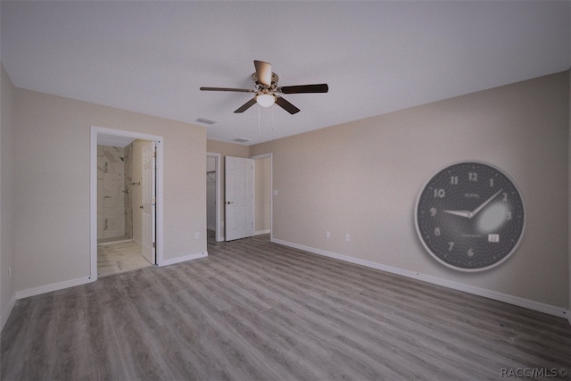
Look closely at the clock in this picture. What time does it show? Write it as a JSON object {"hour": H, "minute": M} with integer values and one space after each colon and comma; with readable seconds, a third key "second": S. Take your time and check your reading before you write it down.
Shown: {"hour": 9, "minute": 8}
